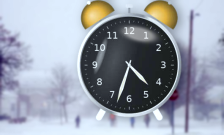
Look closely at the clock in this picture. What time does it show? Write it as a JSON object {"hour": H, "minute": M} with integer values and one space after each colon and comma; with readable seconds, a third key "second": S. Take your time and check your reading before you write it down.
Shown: {"hour": 4, "minute": 33}
